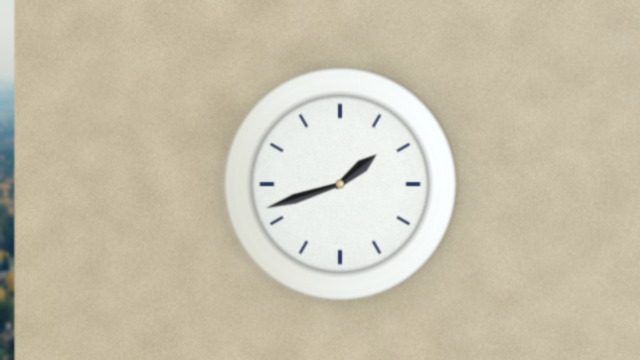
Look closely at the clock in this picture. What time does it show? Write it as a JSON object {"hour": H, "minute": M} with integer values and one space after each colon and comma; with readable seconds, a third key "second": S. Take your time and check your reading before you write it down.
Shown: {"hour": 1, "minute": 42}
